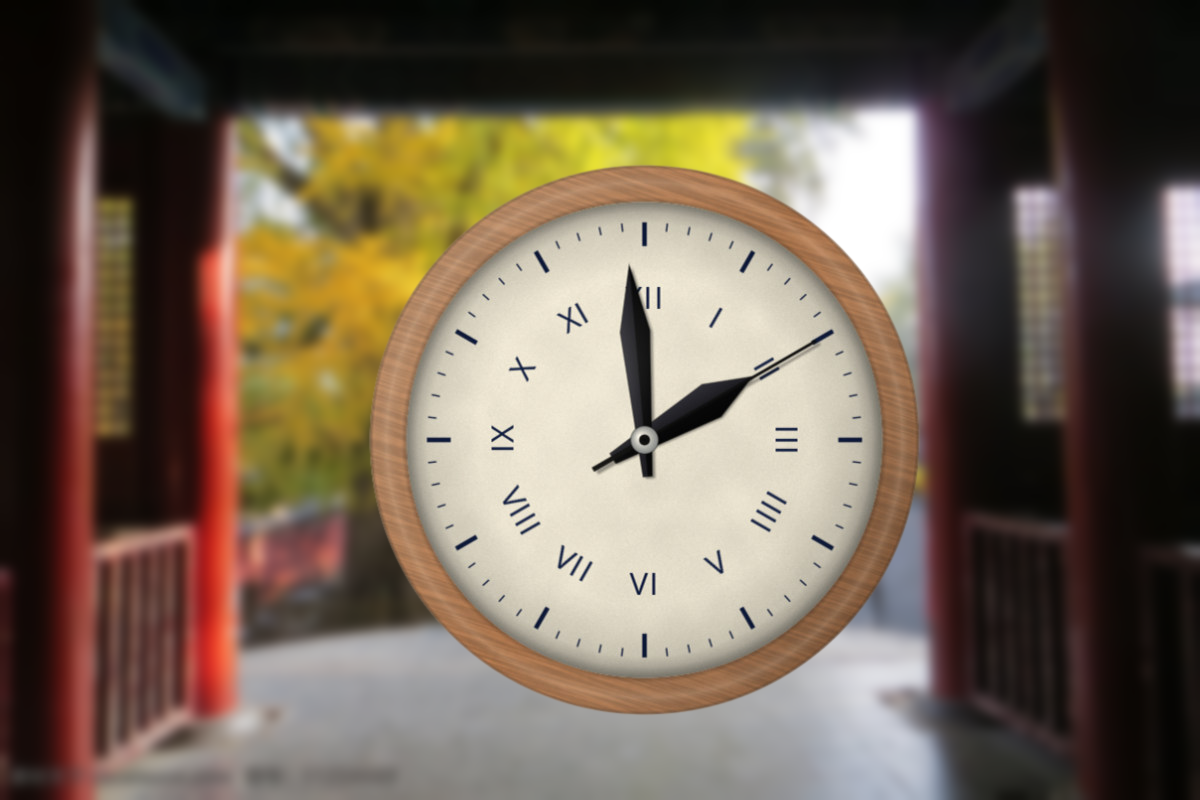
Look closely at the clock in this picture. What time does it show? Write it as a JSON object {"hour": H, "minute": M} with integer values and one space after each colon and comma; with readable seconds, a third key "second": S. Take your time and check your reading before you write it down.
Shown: {"hour": 1, "minute": 59, "second": 10}
